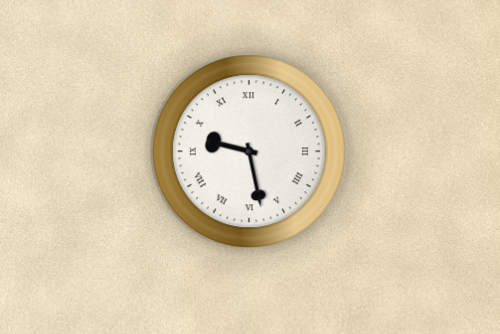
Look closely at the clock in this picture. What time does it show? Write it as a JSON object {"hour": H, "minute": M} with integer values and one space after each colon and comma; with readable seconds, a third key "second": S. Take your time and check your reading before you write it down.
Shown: {"hour": 9, "minute": 28}
